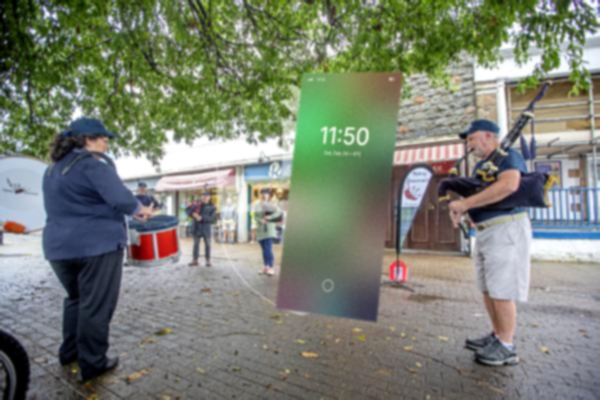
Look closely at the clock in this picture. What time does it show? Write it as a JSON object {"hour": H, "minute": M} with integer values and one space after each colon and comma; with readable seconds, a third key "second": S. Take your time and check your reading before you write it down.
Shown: {"hour": 11, "minute": 50}
